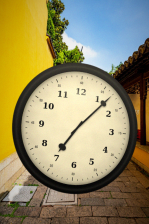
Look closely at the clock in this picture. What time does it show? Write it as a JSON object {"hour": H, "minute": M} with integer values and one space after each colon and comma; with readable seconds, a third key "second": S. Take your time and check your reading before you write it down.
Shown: {"hour": 7, "minute": 7}
